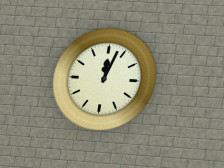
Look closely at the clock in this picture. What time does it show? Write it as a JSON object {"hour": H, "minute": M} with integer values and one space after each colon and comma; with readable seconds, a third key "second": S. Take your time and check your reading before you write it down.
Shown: {"hour": 12, "minute": 3}
